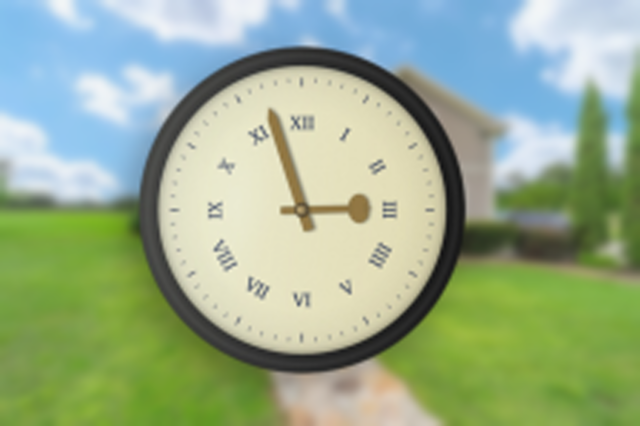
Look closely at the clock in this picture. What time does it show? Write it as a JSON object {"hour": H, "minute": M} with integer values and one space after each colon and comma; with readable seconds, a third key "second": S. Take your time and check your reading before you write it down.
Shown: {"hour": 2, "minute": 57}
